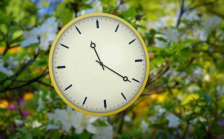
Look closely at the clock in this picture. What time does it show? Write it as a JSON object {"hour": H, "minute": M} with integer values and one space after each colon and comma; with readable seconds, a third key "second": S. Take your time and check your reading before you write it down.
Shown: {"hour": 11, "minute": 21}
